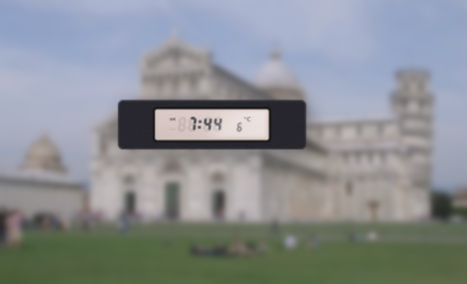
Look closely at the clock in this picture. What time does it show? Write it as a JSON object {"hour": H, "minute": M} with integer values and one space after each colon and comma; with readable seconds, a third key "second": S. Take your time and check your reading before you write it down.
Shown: {"hour": 7, "minute": 44}
